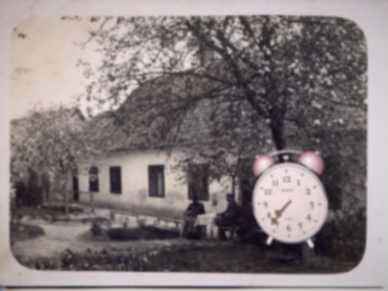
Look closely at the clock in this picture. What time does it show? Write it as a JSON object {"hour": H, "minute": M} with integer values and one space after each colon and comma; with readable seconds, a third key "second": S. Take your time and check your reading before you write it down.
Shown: {"hour": 7, "minute": 37}
